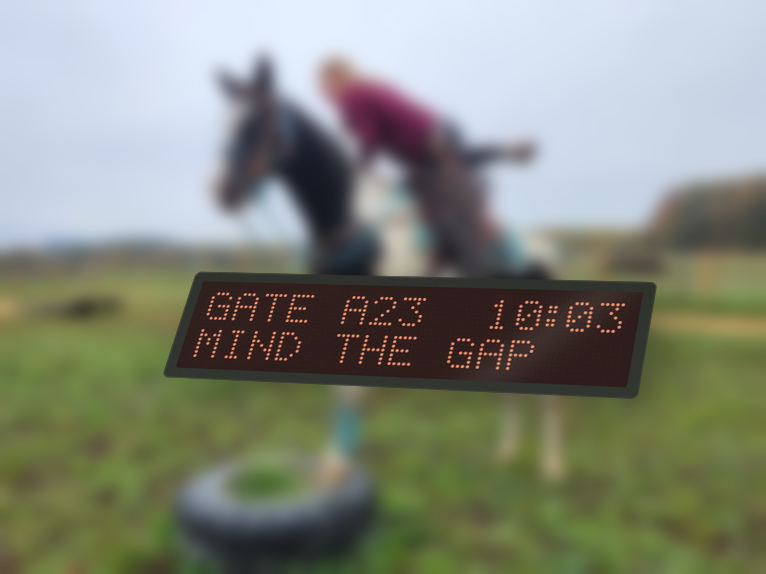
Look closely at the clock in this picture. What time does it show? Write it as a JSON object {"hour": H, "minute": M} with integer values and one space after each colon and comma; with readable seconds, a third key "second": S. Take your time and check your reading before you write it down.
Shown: {"hour": 10, "minute": 3}
